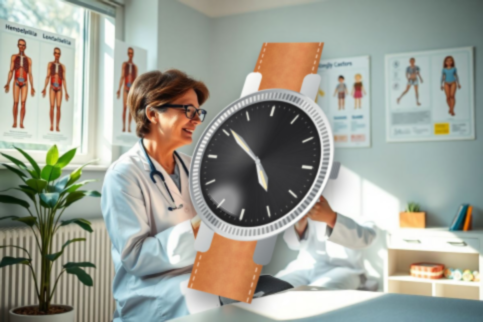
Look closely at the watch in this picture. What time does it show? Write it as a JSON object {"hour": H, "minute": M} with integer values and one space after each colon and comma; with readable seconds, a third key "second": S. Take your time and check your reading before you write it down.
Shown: {"hour": 4, "minute": 51}
